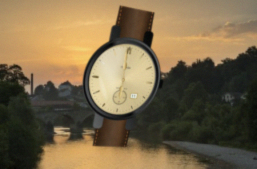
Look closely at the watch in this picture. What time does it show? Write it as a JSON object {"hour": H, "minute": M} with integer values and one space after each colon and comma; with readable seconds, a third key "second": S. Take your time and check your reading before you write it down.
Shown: {"hour": 5, "minute": 59}
